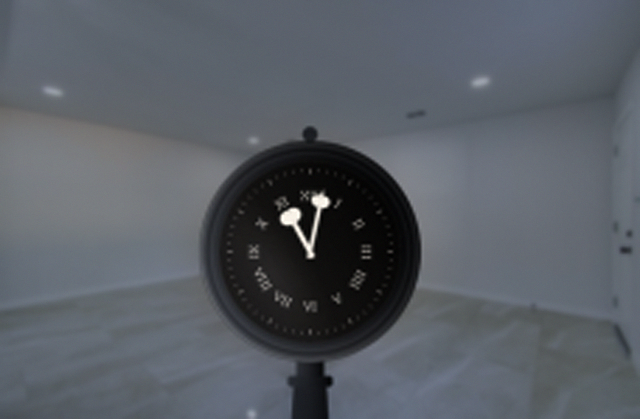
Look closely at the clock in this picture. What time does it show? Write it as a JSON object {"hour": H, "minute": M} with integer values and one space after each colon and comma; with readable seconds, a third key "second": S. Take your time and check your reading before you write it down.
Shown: {"hour": 11, "minute": 2}
